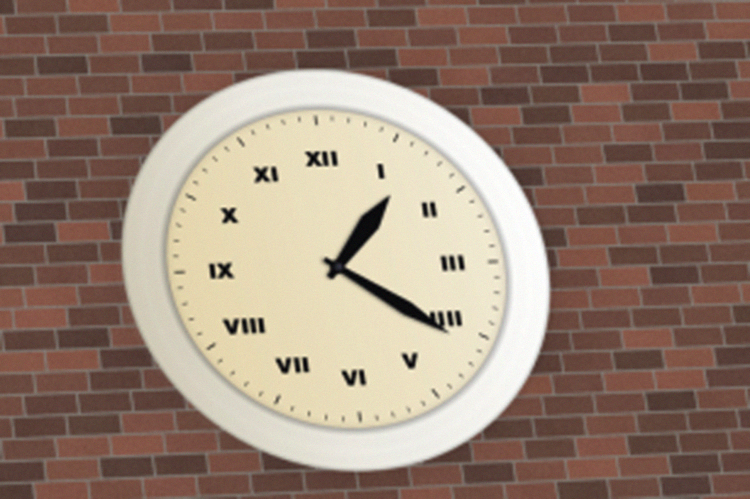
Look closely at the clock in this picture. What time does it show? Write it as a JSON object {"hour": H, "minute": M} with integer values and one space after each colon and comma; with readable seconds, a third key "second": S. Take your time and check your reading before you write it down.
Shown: {"hour": 1, "minute": 21}
